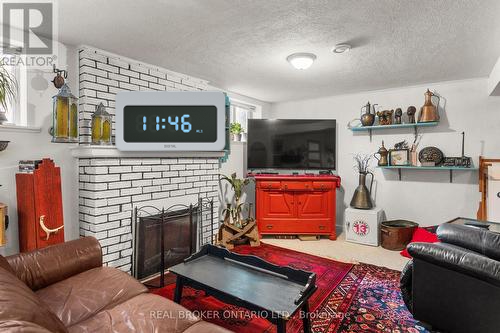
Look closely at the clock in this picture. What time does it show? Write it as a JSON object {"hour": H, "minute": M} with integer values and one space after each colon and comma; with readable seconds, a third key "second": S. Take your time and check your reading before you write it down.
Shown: {"hour": 11, "minute": 46}
